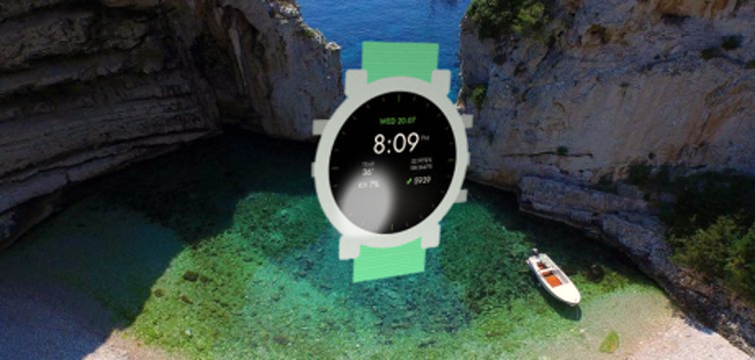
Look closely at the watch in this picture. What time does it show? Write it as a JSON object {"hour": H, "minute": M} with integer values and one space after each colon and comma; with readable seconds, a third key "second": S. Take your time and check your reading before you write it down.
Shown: {"hour": 8, "minute": 9}
